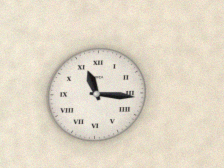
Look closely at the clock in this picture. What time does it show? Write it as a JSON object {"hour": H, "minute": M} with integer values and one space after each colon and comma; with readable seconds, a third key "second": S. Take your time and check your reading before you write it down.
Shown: {"hour": 11, "minute": 16}
